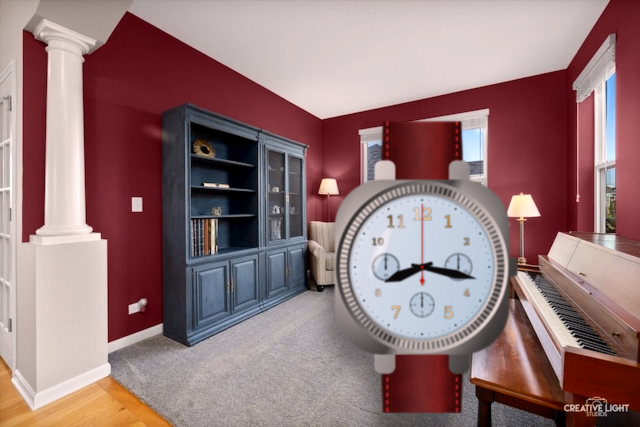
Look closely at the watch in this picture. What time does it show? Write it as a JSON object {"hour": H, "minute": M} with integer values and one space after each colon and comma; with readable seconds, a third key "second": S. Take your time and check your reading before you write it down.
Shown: {"hour": 8, "minute": 17}
